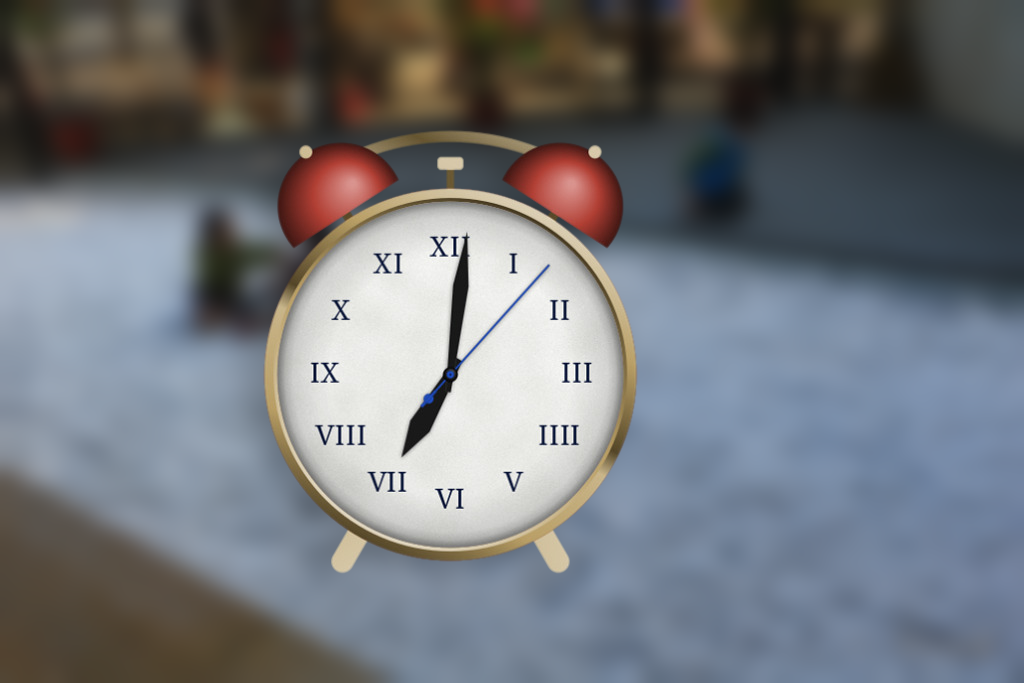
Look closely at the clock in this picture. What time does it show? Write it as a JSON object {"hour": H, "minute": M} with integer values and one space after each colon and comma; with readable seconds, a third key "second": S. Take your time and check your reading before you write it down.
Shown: {"hour": 7, "minute": 1, "second": 7}
